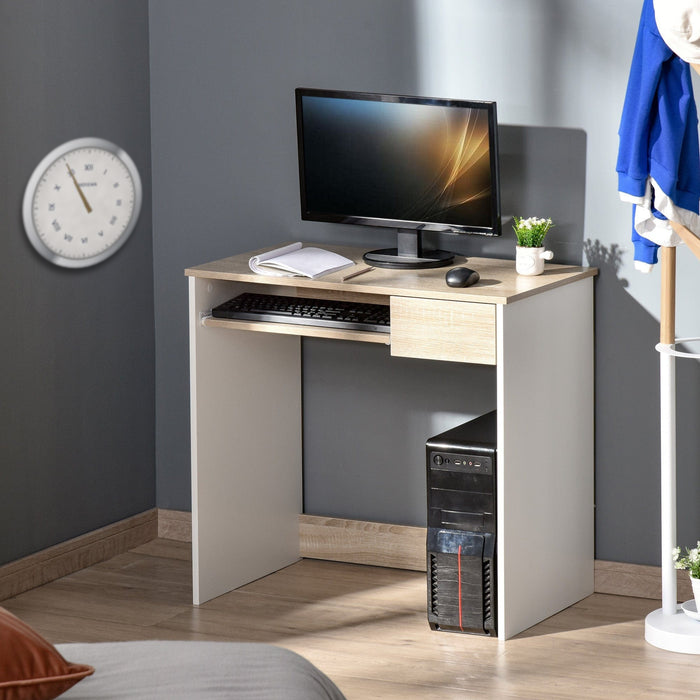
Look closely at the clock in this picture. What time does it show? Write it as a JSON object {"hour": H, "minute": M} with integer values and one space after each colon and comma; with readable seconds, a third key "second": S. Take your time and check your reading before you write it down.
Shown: {"hour": 10, "minute": 55}
